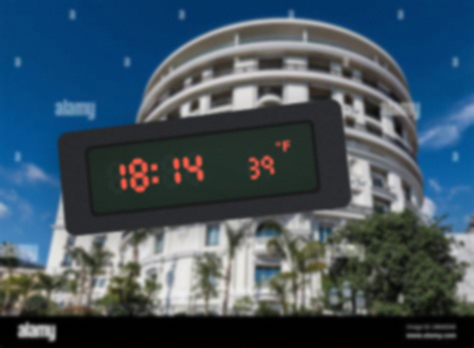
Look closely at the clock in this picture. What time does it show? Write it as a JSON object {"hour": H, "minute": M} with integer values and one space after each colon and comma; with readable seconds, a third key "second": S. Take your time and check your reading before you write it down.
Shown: {"hour": 18, "minute": 14}
